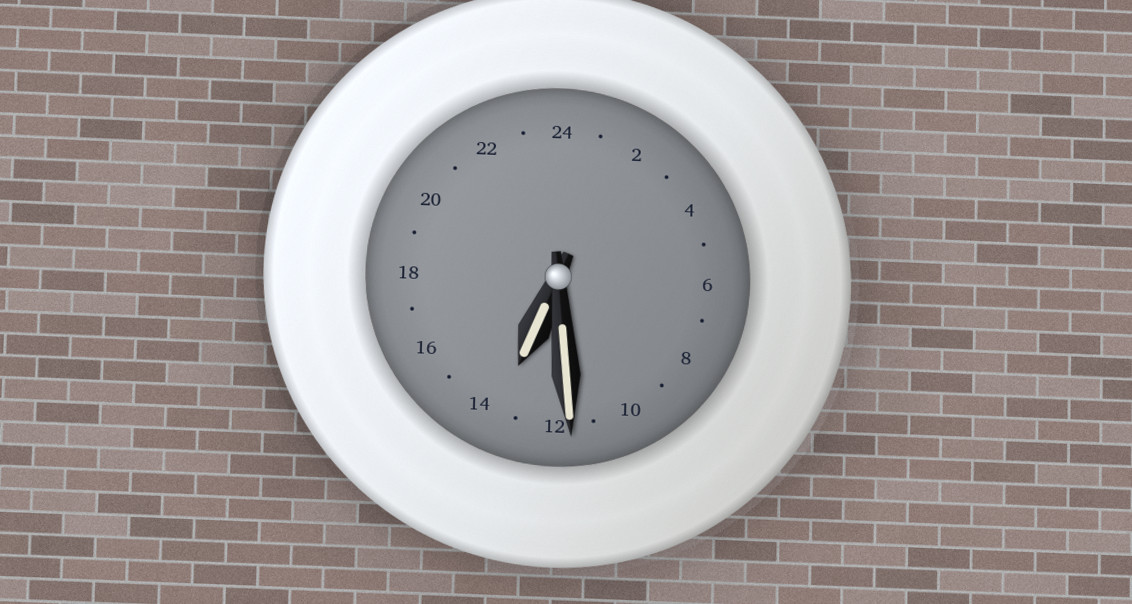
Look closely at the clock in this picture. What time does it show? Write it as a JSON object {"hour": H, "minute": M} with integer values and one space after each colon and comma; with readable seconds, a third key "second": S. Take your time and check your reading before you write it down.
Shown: {"hour": 13, "minute": 29}
